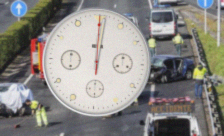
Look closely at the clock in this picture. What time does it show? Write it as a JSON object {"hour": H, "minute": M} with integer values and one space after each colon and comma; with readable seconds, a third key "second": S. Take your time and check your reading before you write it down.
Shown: {"hour": 12, "minute": 1}
